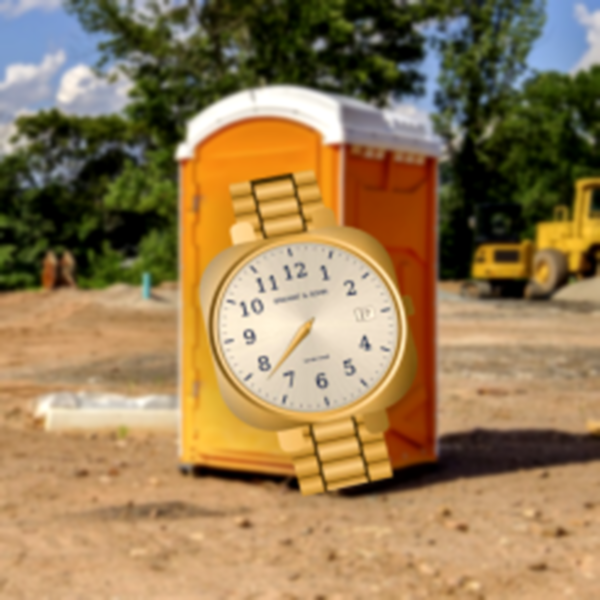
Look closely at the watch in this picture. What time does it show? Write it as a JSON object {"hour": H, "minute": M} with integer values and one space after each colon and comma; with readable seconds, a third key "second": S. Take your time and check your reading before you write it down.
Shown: {"hour": 7, "minute": 38}
